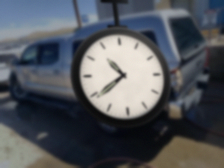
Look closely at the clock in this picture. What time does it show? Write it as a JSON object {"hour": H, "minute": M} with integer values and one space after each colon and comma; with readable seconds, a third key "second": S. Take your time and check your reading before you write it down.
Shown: {"hour": 10, "minute": 39}
